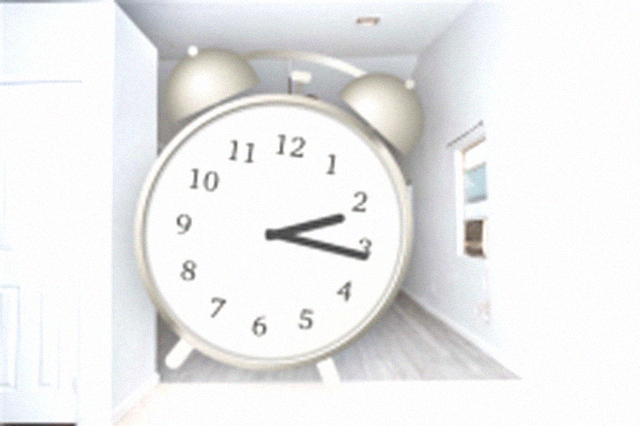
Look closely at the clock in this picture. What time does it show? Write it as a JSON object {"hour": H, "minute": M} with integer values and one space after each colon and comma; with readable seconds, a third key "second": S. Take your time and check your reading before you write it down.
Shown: {"hour": 2, "minute": 16}
